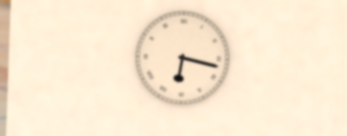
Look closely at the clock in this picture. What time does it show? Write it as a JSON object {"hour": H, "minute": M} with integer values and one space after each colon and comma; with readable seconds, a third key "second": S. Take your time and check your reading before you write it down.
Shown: {"hour": 6, "minute": 17}
